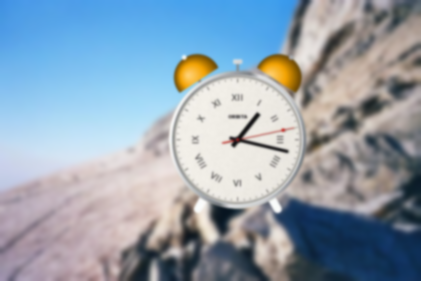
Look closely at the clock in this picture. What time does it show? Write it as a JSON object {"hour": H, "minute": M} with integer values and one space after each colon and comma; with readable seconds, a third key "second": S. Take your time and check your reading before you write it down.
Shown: {"hour": 1, "minute": 17, "second": 13}
